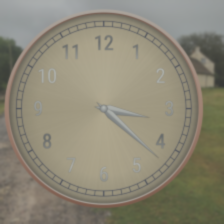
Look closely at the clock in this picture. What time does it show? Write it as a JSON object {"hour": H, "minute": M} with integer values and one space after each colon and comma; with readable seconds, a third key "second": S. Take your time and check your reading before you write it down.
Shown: {"hour": 3, "minute": 22}
